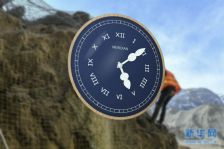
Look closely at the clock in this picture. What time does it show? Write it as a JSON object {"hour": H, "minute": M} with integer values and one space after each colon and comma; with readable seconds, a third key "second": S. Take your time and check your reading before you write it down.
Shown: {"hour": 5, "minute": 9}
